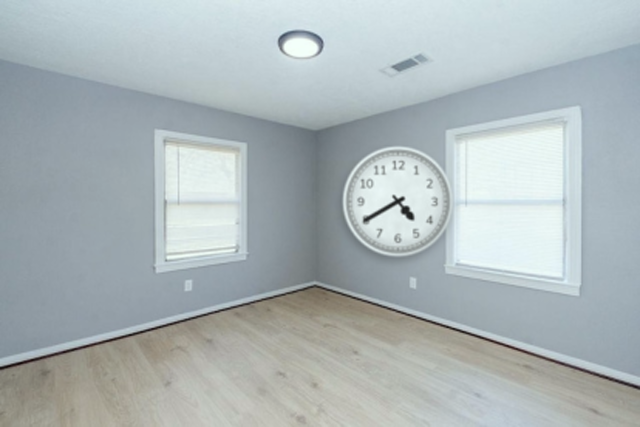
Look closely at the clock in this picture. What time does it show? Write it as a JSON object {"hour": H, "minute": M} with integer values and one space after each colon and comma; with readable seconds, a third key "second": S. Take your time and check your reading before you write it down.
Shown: {"hour": 4, "minute": 40}
